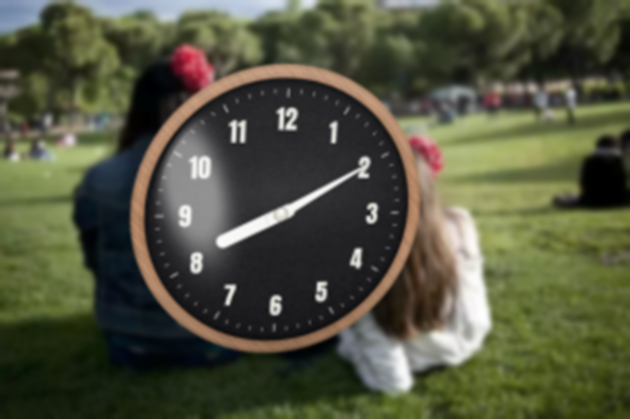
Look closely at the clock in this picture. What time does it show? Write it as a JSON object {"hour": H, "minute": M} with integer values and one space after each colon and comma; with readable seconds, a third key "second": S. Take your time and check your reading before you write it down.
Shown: {"hour": 8, "minute": 10}
